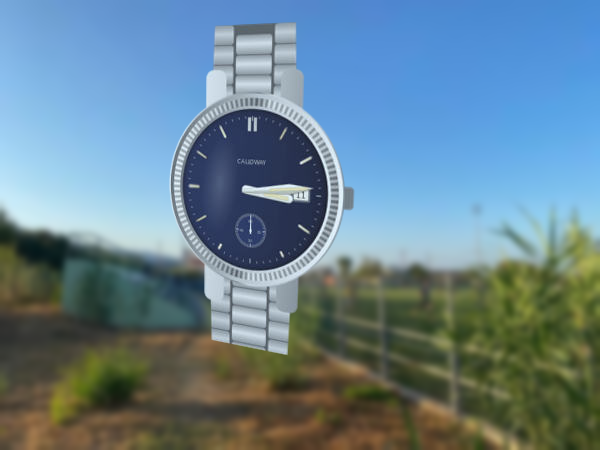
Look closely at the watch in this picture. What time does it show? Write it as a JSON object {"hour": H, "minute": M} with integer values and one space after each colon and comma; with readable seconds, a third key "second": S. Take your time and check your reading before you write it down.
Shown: {"hour": 3, "minute": 14}
